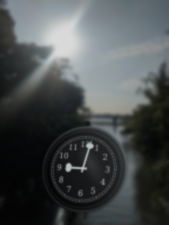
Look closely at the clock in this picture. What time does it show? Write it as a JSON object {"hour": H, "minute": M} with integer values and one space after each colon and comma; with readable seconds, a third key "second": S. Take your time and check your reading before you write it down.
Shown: {"hour": 9, "minute": 2}
